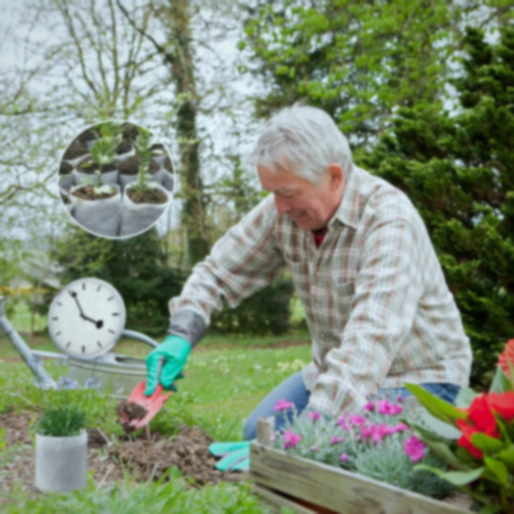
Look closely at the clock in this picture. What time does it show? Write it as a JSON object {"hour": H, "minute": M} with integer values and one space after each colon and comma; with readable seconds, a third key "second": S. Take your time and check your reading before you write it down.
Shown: {"hour": 3, "minute": 56}
